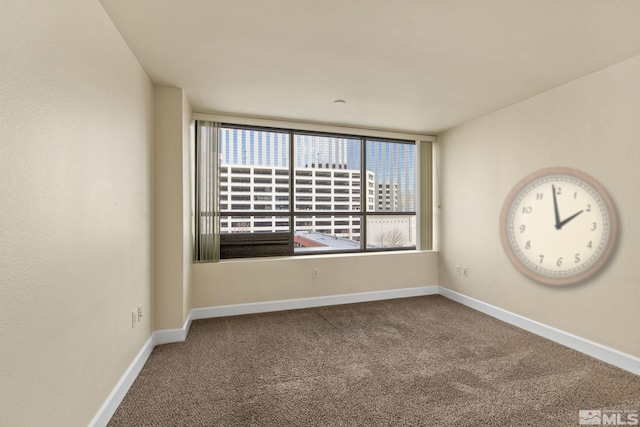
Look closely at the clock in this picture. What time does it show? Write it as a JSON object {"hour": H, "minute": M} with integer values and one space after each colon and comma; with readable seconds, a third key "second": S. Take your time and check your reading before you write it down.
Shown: {"hour": 1, "minute": 59}
